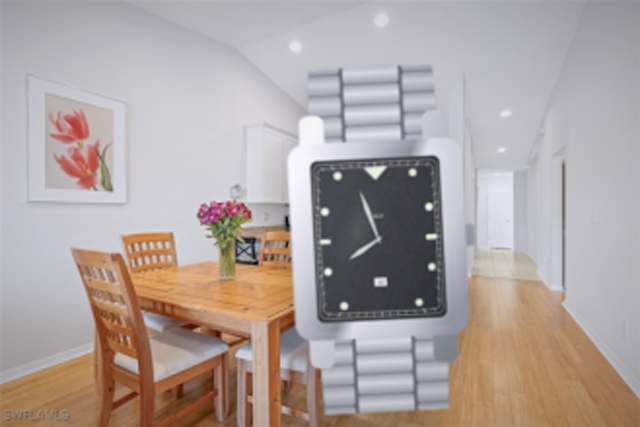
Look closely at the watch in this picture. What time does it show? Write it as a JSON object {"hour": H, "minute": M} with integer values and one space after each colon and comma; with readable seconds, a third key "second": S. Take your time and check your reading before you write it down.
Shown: {"hour": 7, "minute": 57}
